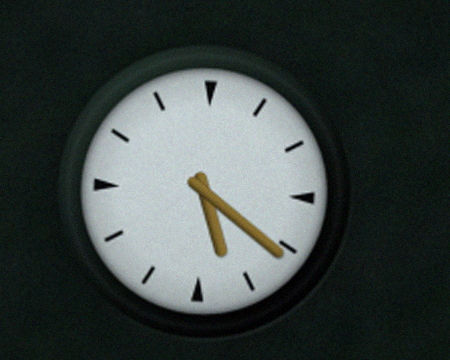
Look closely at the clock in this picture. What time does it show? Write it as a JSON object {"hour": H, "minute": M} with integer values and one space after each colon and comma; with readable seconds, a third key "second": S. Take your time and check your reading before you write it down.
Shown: {"hour": 5, "minute": 21}
